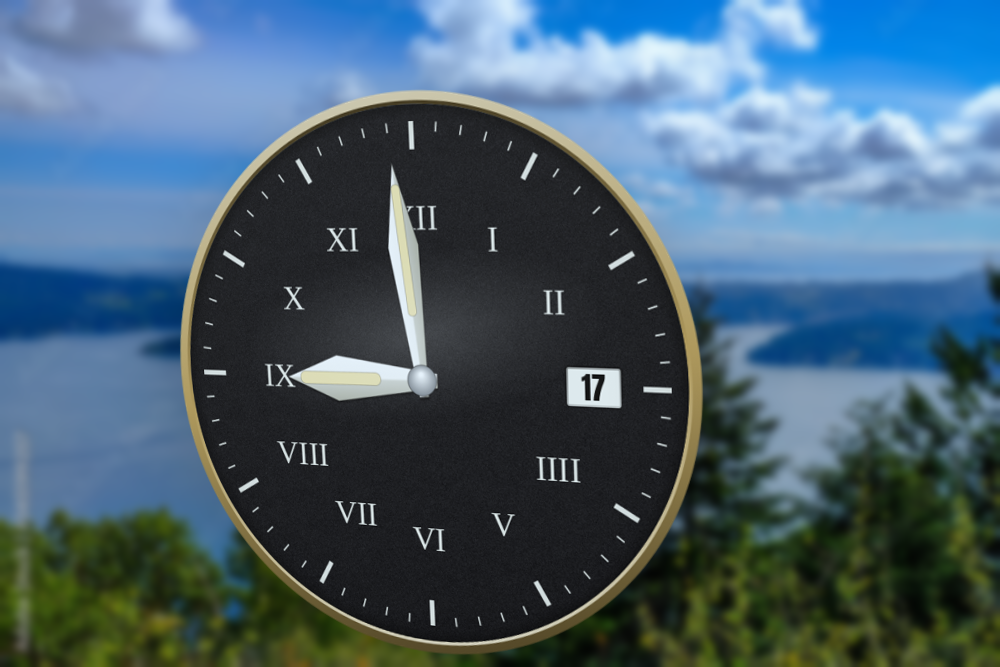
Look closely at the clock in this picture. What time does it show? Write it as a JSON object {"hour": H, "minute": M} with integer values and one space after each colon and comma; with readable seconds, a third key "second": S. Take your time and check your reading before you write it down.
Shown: {"hour": 8, "minute": 59}
